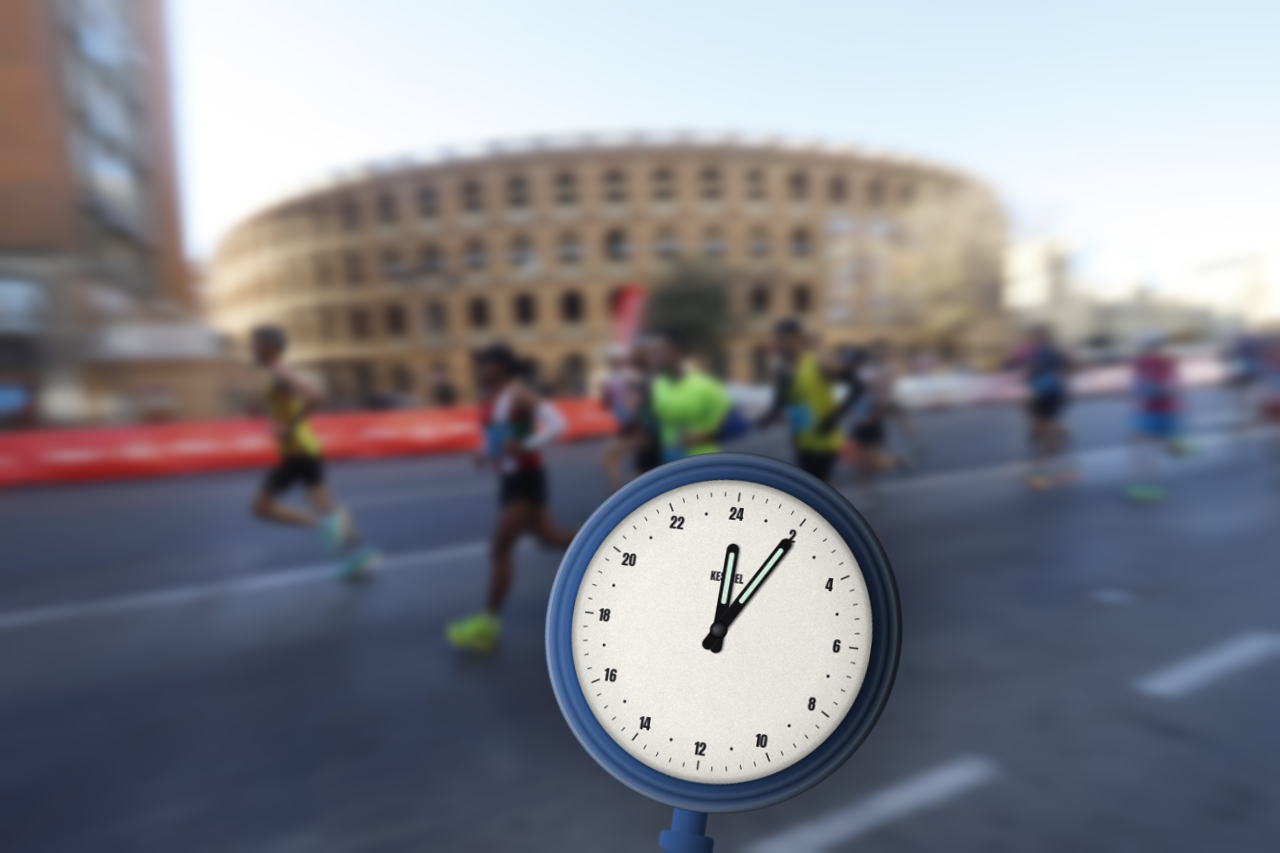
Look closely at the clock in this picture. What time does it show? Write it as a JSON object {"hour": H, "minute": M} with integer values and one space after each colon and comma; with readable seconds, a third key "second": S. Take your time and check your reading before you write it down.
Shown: {"hour": 0, "minute": 5}
